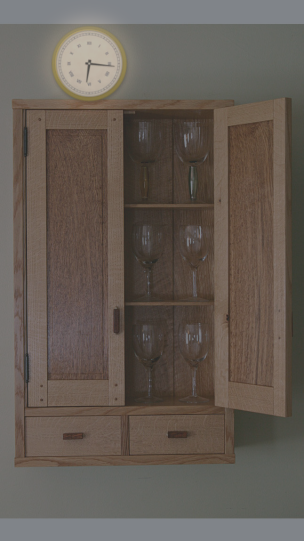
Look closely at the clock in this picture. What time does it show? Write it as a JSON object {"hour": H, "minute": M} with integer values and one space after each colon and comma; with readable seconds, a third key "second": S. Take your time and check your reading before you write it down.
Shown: {"hour": 6, "minute": 16}
